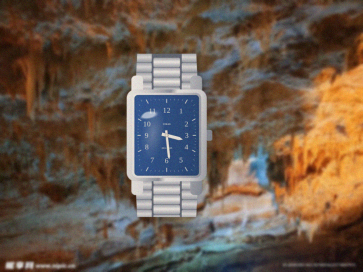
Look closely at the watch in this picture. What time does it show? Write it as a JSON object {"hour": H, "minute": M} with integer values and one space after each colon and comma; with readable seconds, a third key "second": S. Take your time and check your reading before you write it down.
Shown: {"hour": 3, "minute": 29}
